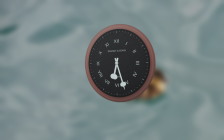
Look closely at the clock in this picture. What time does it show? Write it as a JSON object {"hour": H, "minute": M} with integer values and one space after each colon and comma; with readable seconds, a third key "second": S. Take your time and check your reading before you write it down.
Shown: {"hour": 6, "minute": 27}
